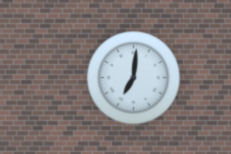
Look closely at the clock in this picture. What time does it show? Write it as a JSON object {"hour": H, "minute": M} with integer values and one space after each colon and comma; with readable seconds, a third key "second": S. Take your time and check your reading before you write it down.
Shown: {"hour": 7, "minute": 1}
